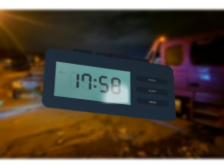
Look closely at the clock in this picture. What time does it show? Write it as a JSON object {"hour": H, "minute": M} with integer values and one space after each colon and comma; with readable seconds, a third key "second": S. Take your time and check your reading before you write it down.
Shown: {"hour": 17, "minute": 58}
